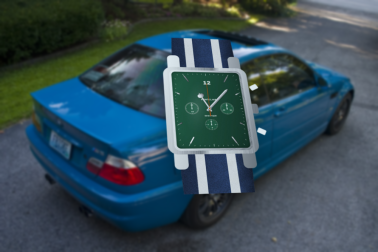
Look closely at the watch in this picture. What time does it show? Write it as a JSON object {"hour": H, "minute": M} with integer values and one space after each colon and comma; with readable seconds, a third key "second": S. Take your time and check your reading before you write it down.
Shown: {"hour": 11, "minute": 7}
